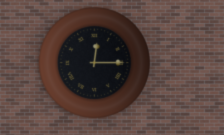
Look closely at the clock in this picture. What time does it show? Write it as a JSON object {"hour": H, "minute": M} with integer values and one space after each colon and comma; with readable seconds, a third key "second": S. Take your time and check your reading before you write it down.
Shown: {"hour": 12, "minute": 15}
